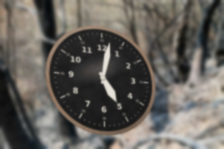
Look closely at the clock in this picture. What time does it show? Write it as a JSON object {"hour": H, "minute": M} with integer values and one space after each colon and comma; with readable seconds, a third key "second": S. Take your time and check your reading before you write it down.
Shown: {"hour": 5, "minute": 2}
